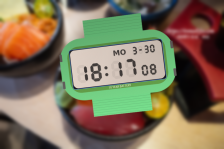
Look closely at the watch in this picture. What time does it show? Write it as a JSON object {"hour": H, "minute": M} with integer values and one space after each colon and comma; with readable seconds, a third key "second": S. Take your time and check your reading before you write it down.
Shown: {"hour": 18, "minute": 17, "second": 8}
